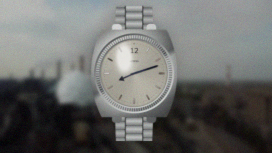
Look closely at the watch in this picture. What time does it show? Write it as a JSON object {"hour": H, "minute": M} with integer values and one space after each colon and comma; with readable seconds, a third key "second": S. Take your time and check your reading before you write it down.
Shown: {"hour": 8, "minute": 12}
